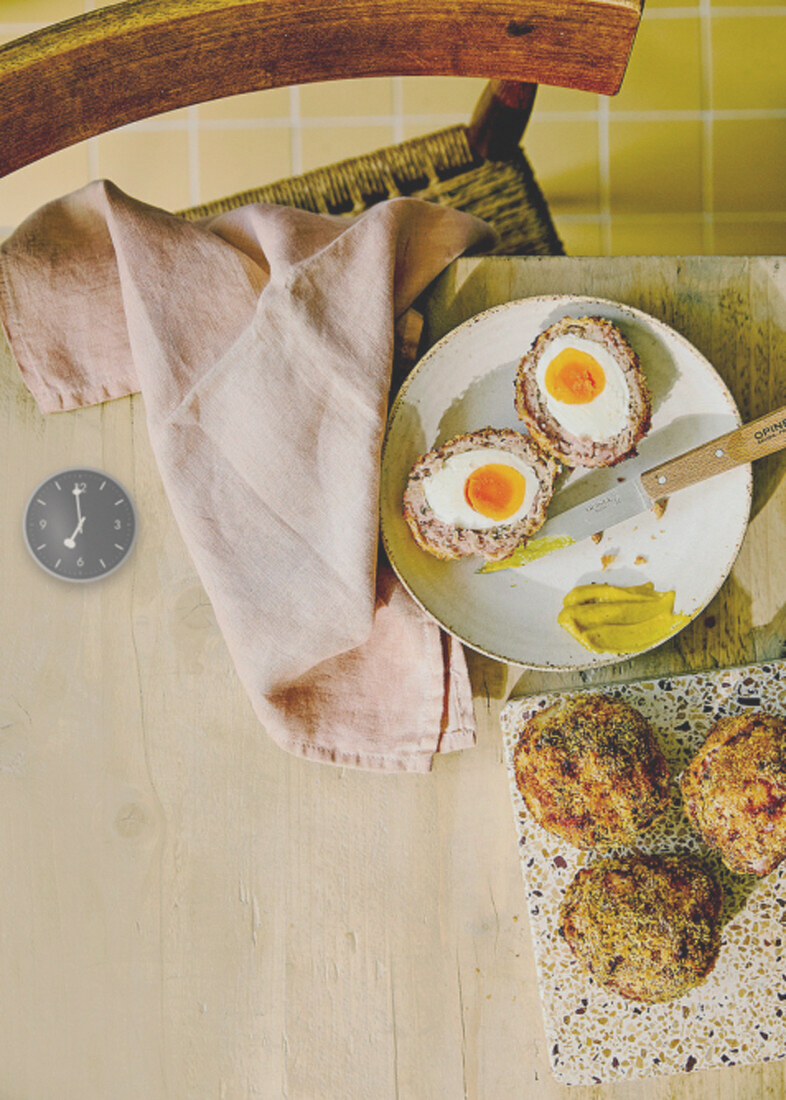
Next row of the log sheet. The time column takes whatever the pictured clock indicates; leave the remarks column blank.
6:59
